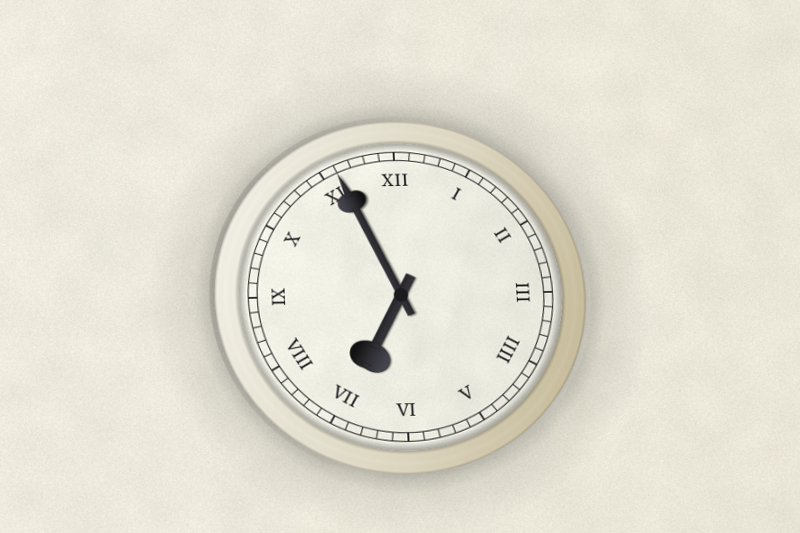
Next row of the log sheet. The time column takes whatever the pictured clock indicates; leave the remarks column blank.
6:56
